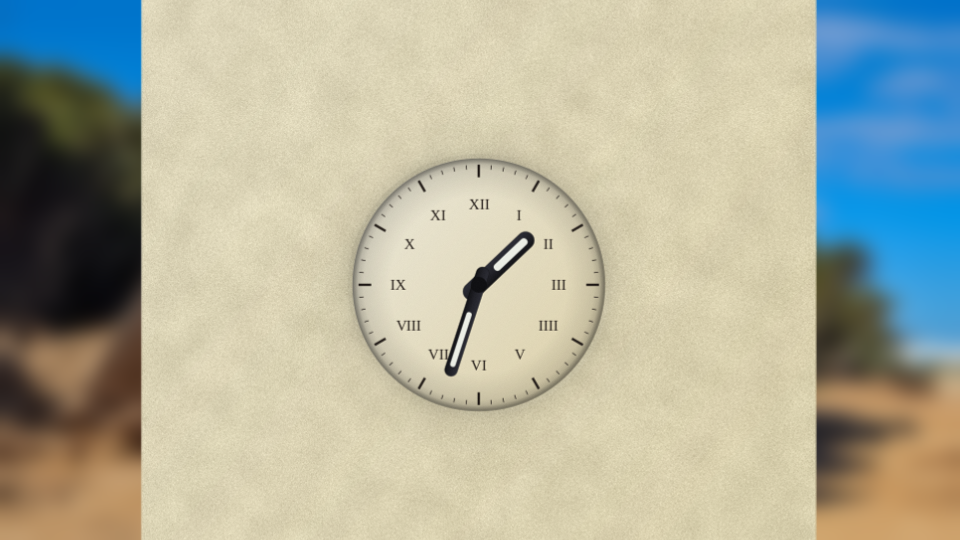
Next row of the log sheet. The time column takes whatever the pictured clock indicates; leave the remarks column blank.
1:33
